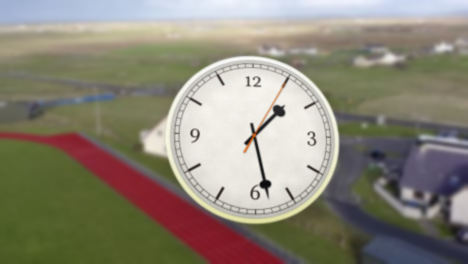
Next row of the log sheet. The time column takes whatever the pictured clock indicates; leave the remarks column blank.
1:28:05
